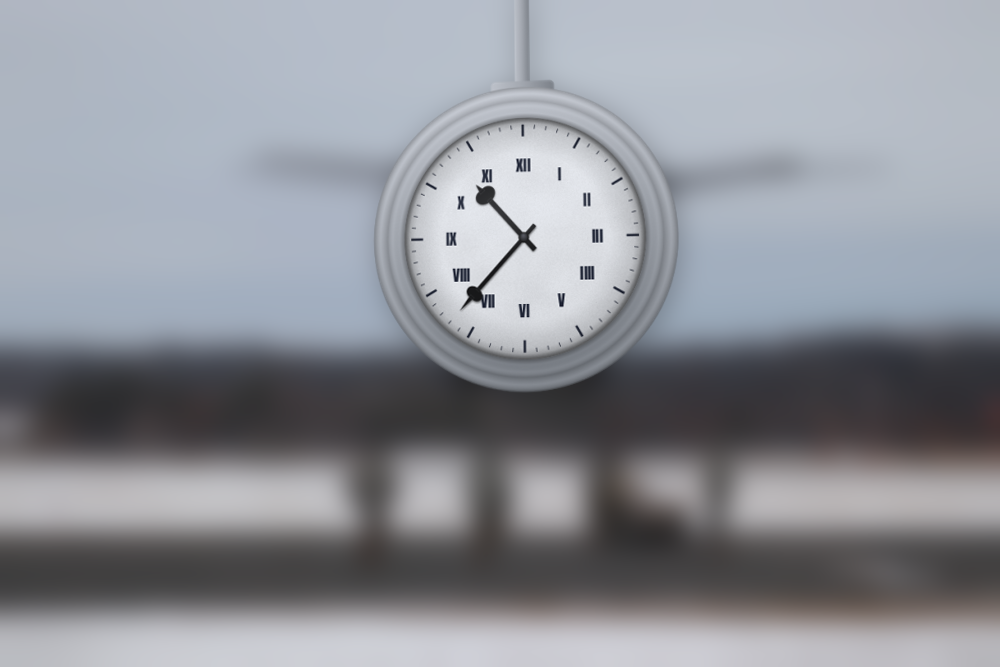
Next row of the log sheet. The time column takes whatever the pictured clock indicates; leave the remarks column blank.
10:37
